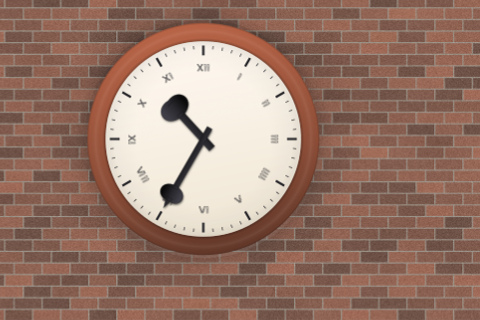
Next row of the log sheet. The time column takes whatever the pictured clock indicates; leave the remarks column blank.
10:35
